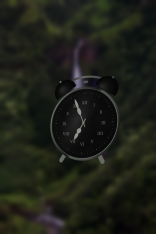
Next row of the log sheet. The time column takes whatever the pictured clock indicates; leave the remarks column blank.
6:56
